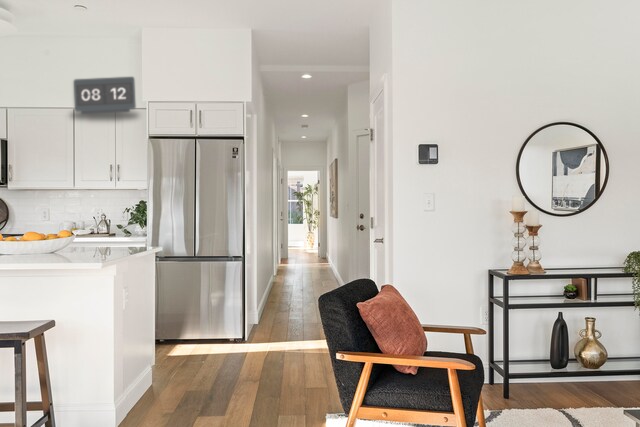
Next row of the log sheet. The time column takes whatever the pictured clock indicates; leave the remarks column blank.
8:12
